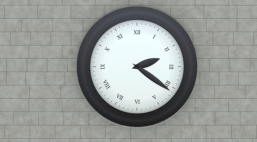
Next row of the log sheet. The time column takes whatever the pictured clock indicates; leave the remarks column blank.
2:21
